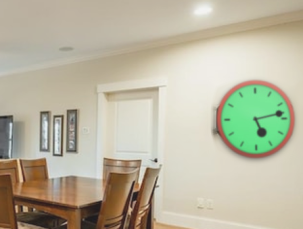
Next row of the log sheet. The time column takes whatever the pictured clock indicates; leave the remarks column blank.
5:13
